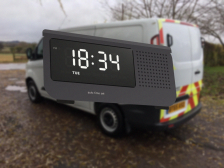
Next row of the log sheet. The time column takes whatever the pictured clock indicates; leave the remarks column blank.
18:34
